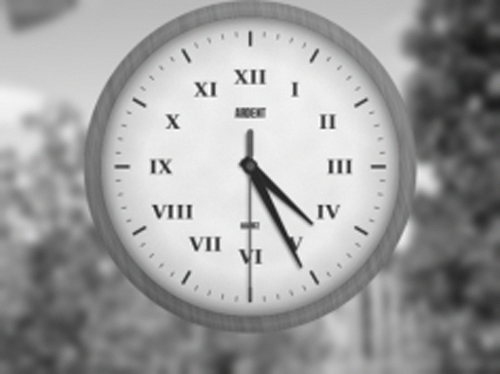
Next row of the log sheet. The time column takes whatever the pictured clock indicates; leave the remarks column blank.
4:25:30
